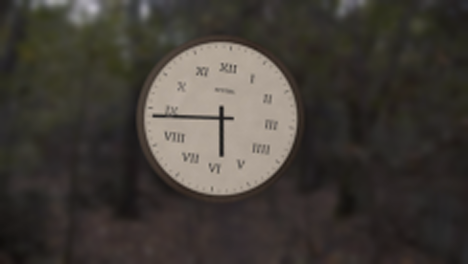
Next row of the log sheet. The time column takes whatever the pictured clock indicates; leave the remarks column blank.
5:44
